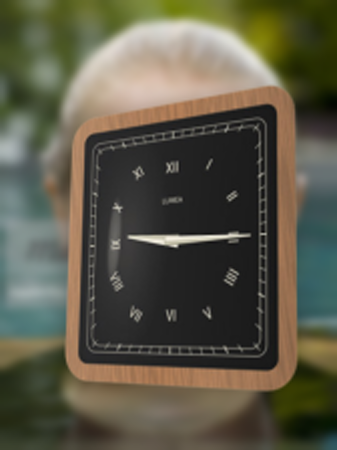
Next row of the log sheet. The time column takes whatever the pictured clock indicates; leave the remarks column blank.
9:15
